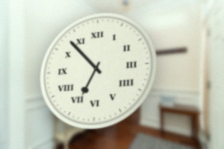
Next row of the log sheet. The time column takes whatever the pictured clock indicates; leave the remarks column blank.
6:53
